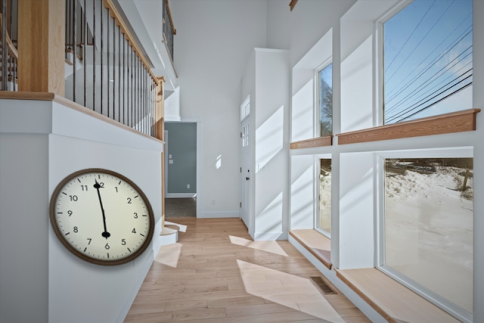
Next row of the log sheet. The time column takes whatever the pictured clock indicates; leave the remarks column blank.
5:59
